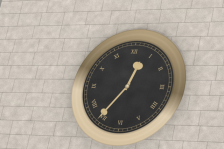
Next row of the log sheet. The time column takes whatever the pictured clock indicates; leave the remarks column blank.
12:36
